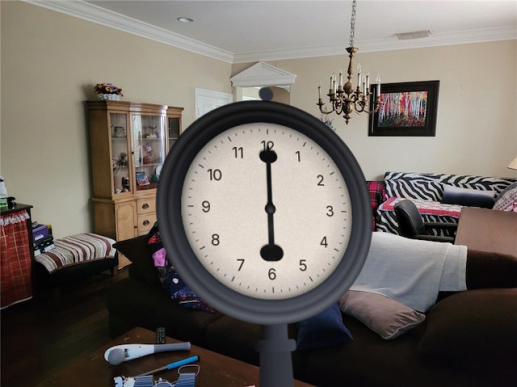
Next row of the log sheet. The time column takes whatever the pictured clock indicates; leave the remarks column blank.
6:00
